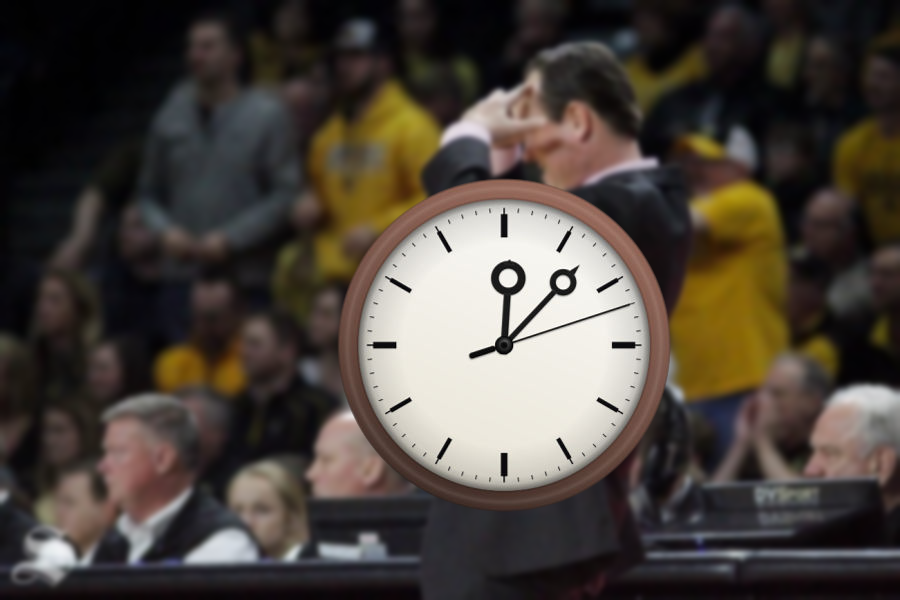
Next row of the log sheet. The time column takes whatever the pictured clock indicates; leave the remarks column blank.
12:07:12
